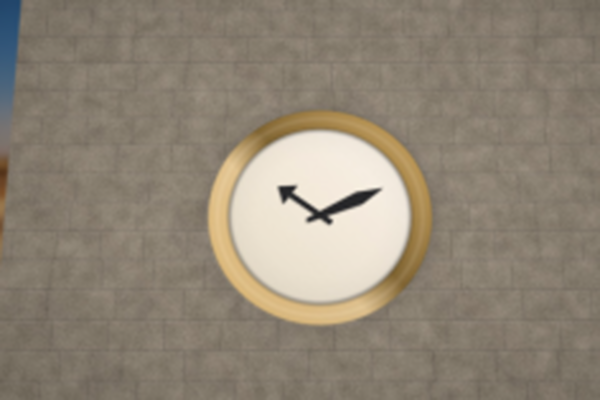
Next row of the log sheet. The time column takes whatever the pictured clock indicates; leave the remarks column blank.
10:11
